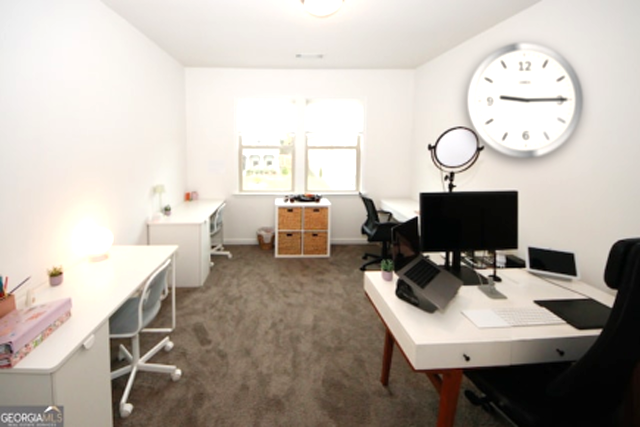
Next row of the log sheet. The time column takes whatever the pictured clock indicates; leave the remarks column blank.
9:15
